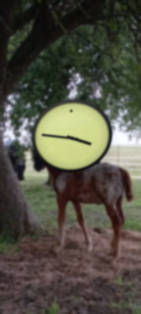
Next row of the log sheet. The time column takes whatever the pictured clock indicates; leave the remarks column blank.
3:47
